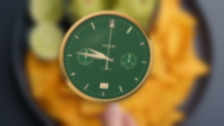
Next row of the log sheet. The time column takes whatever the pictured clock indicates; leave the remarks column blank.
9:46
